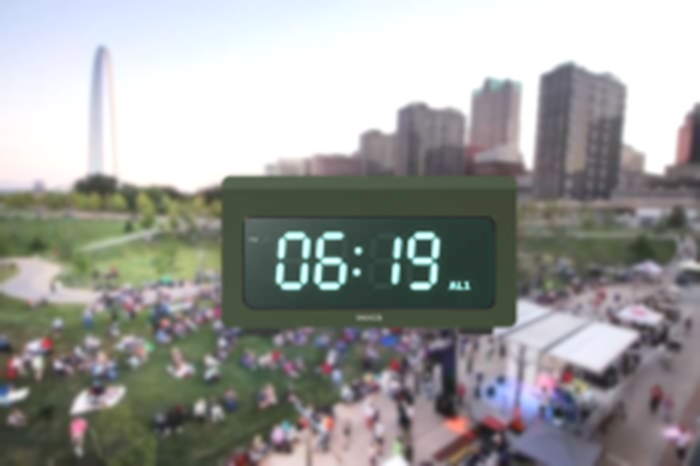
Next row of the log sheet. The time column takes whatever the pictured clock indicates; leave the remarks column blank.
6:19
